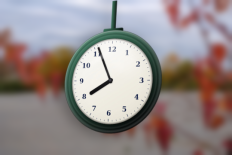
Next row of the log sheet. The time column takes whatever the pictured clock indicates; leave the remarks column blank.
7:56
